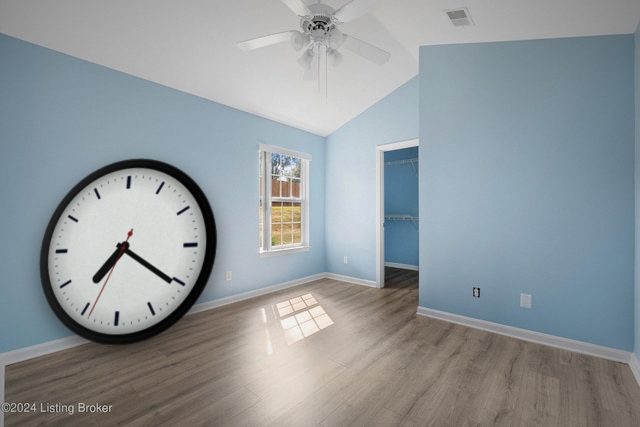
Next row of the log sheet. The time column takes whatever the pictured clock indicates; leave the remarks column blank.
7:20:34
